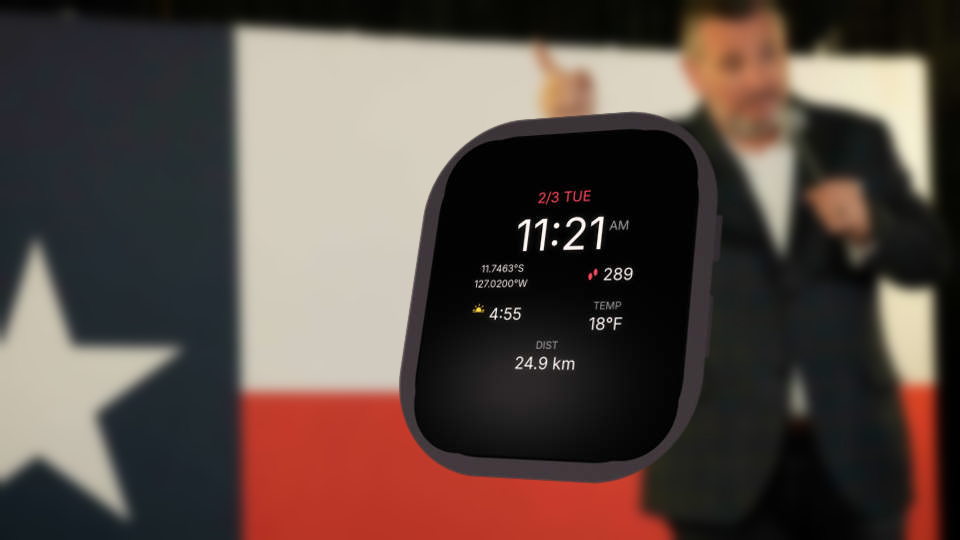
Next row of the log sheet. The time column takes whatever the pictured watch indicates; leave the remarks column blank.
11:21
